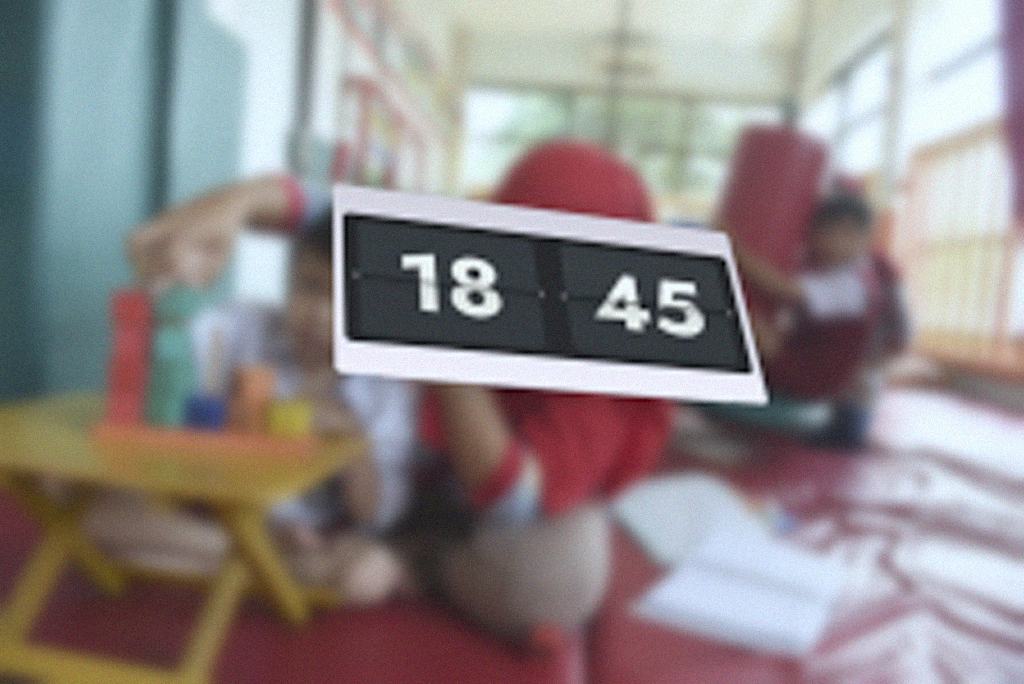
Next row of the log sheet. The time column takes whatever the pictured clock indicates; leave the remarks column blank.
18:45
